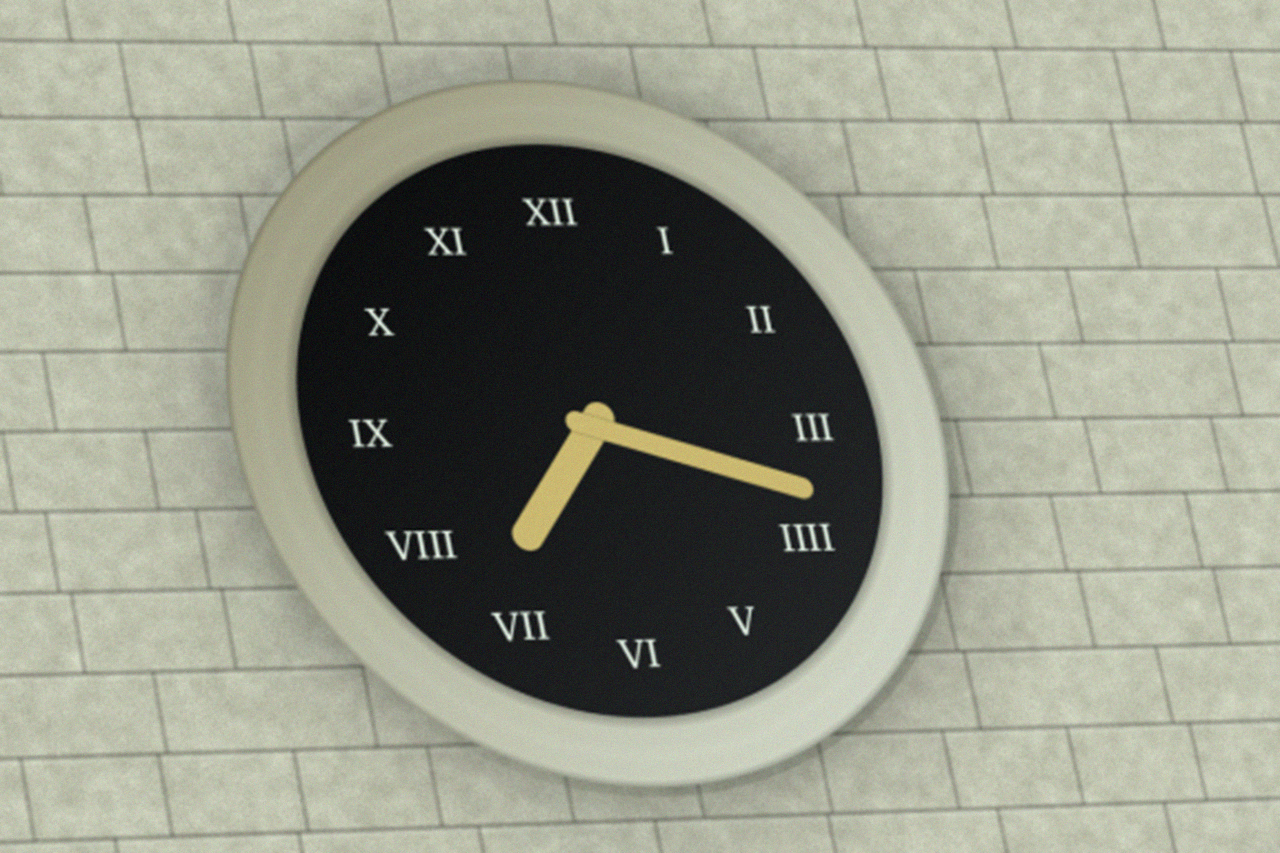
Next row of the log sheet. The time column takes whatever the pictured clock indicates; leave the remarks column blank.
7:18
